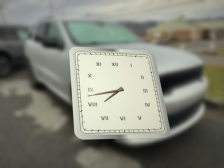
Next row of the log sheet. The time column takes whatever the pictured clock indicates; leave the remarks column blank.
7:43
